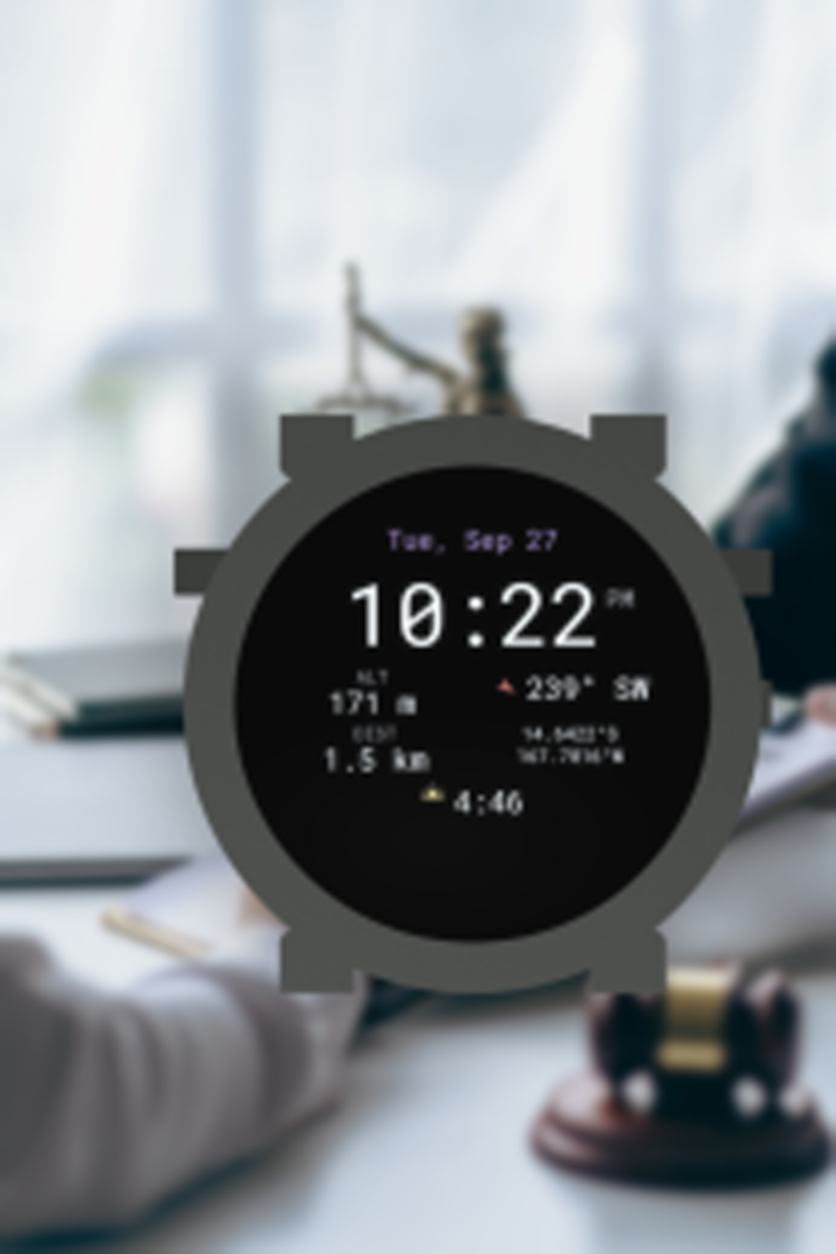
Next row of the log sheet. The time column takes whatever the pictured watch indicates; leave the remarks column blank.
10:22
